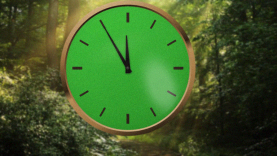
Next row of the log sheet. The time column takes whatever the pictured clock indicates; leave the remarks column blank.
11:55
